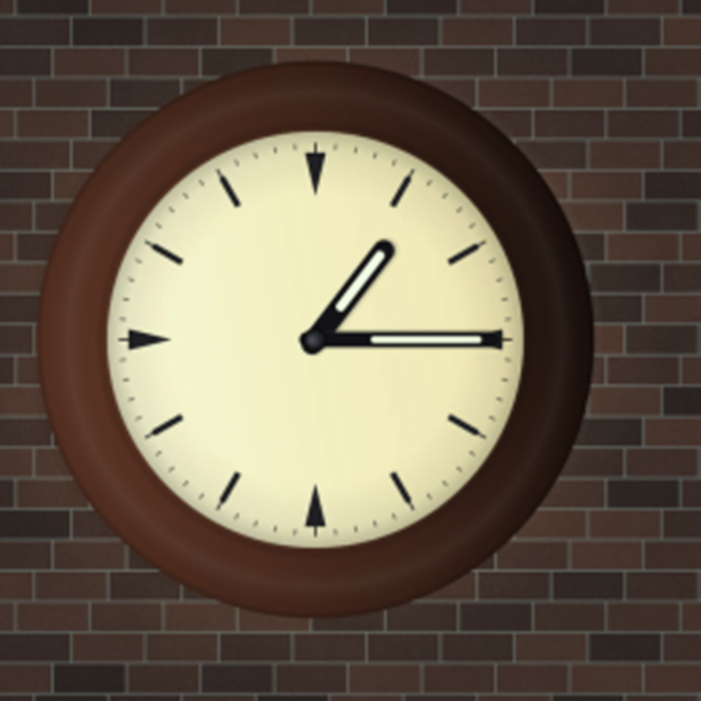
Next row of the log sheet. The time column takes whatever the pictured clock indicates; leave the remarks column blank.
1:15
